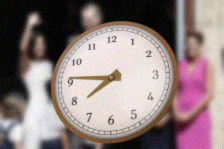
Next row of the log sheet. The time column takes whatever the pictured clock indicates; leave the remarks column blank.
7:46
